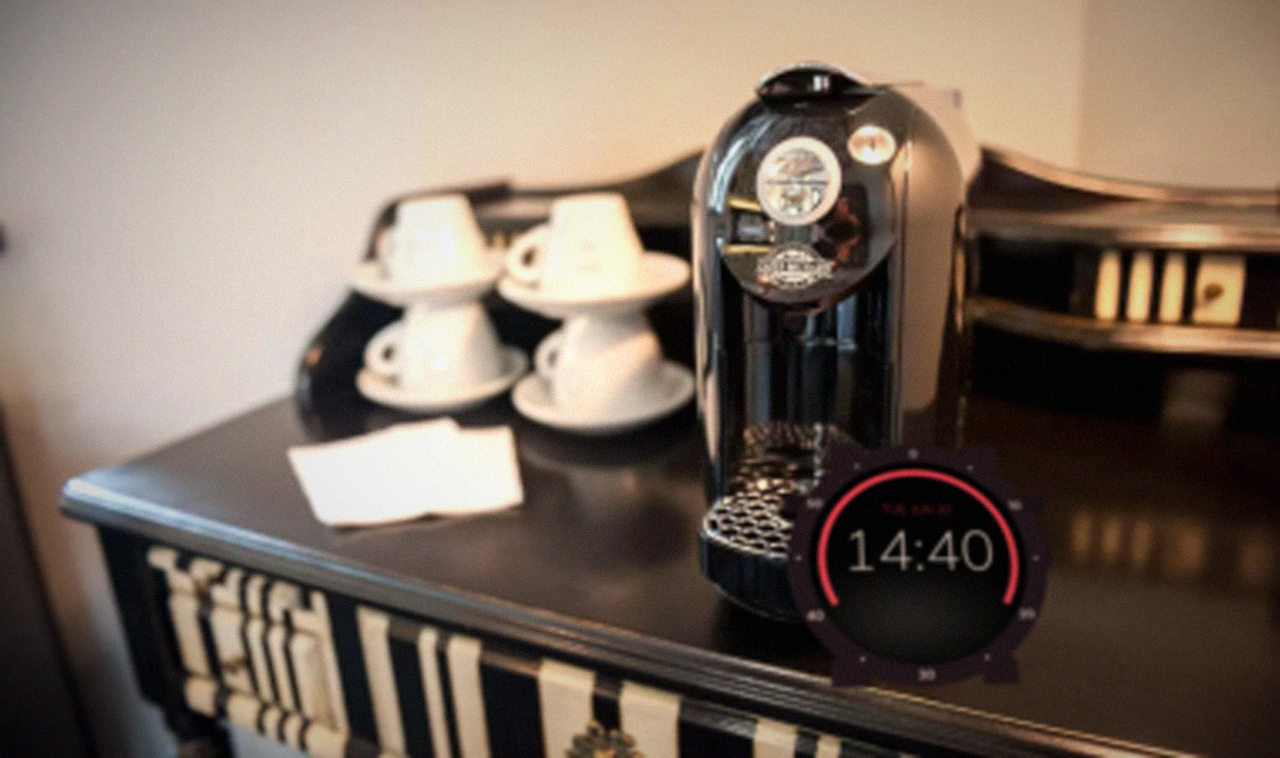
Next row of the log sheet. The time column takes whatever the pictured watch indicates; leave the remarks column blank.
14:40
